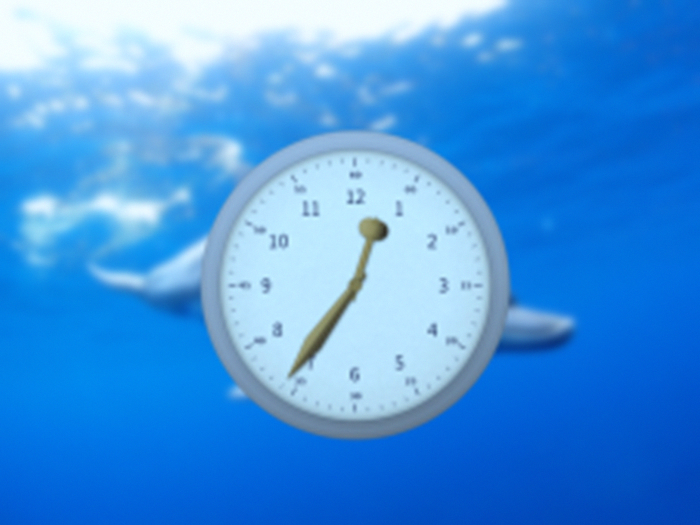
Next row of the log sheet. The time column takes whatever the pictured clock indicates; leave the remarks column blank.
12:36
